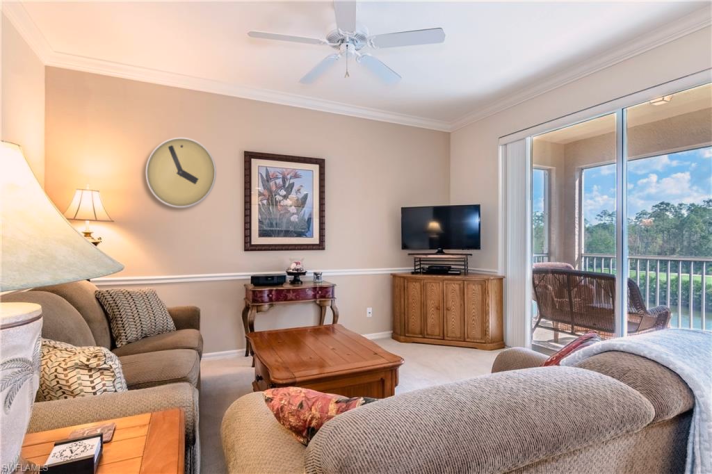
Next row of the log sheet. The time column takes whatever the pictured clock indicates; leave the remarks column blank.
3:56
